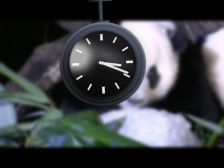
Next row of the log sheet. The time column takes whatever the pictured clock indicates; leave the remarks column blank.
3:19
